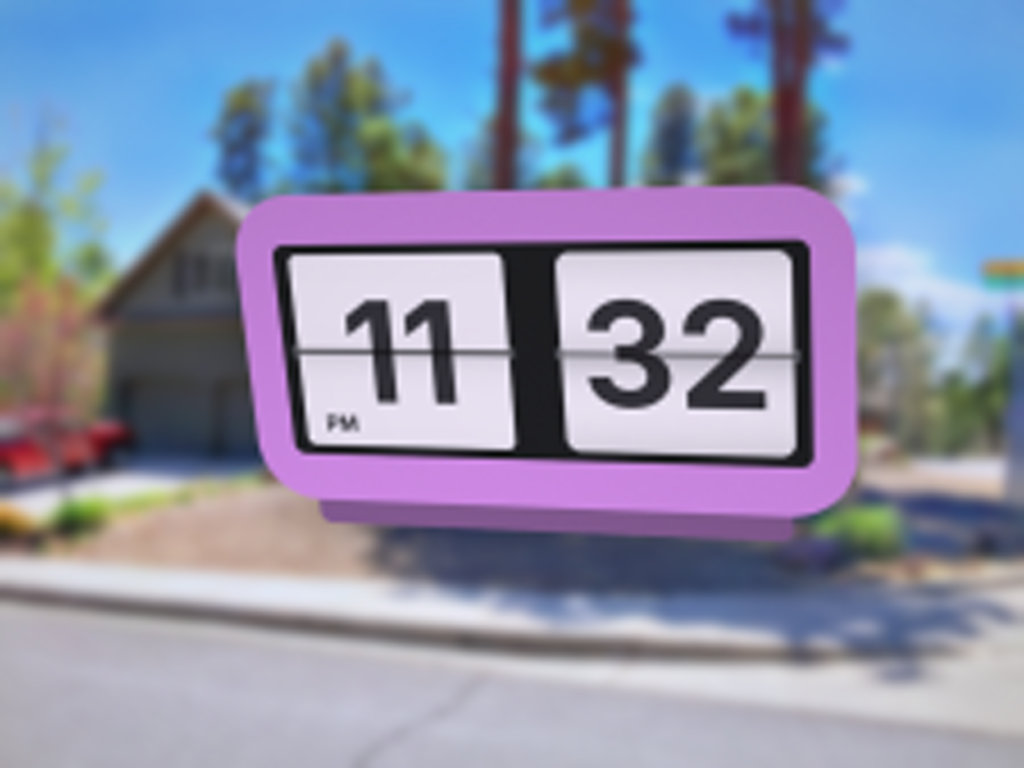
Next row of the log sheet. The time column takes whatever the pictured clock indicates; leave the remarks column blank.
11:32
